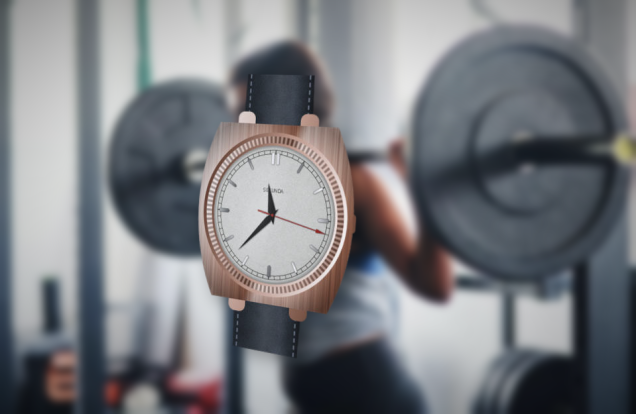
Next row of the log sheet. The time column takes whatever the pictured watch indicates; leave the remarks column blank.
11:37:17
